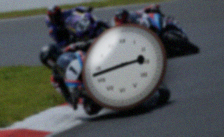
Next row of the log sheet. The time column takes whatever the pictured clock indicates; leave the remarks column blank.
2:43
